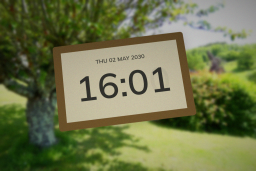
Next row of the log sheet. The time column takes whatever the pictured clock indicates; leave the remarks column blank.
16:01
